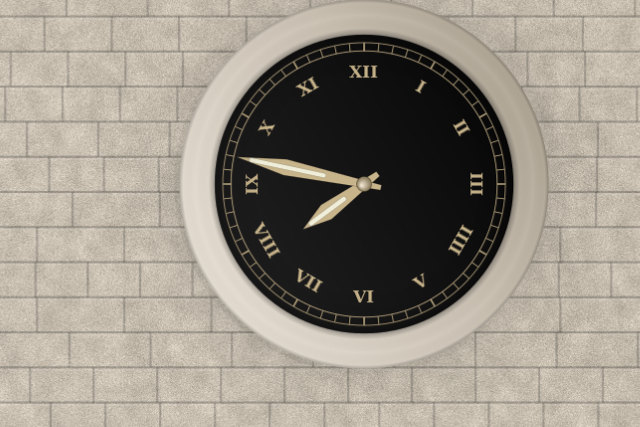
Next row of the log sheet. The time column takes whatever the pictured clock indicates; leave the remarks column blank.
7:47
